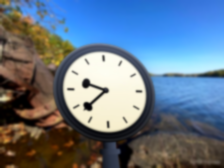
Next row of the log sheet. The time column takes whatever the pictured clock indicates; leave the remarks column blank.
9:38
